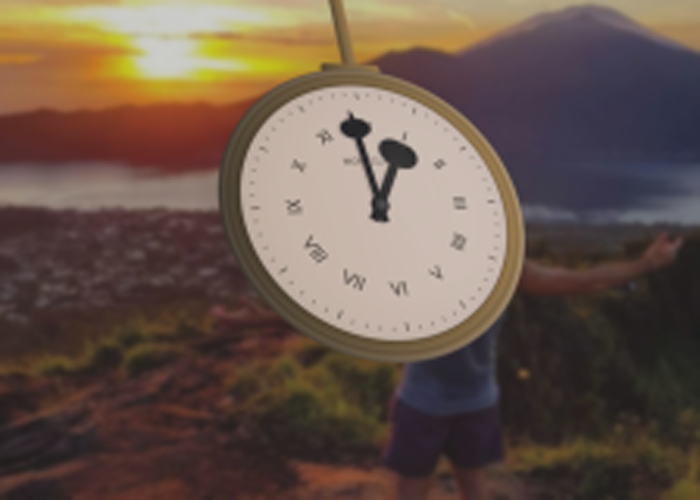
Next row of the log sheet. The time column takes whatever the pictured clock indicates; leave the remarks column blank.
12:59
